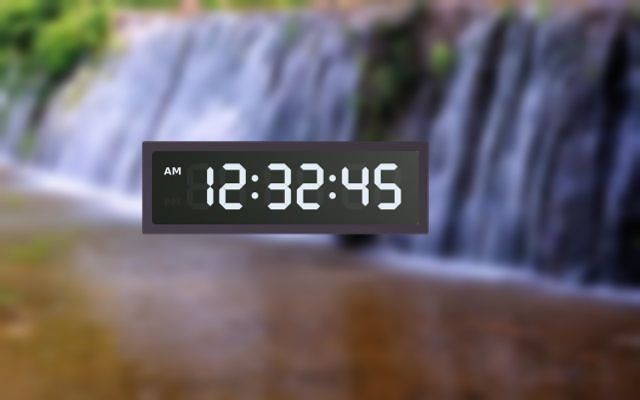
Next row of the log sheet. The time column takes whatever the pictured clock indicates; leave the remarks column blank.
12:32:45
